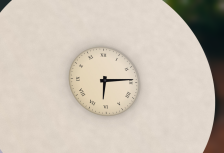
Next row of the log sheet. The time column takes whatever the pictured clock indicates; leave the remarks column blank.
6:14
